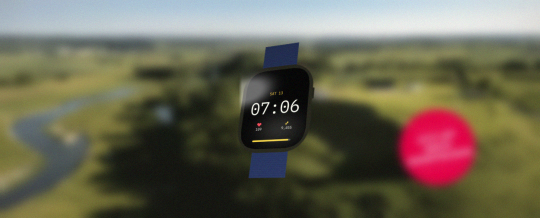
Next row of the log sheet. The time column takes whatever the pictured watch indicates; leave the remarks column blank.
7:06
